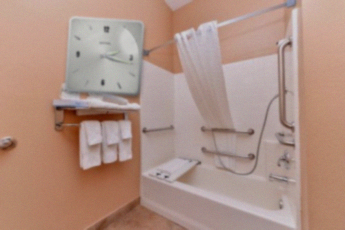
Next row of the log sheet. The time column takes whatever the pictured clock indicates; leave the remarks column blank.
2:17
